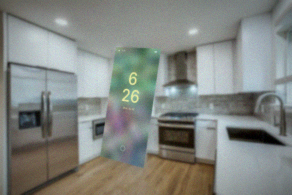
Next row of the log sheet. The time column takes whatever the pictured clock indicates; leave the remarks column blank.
6:26
